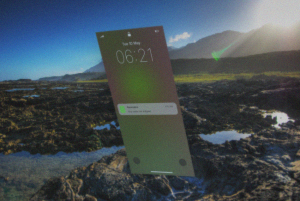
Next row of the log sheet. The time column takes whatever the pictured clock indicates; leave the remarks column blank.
6:21
